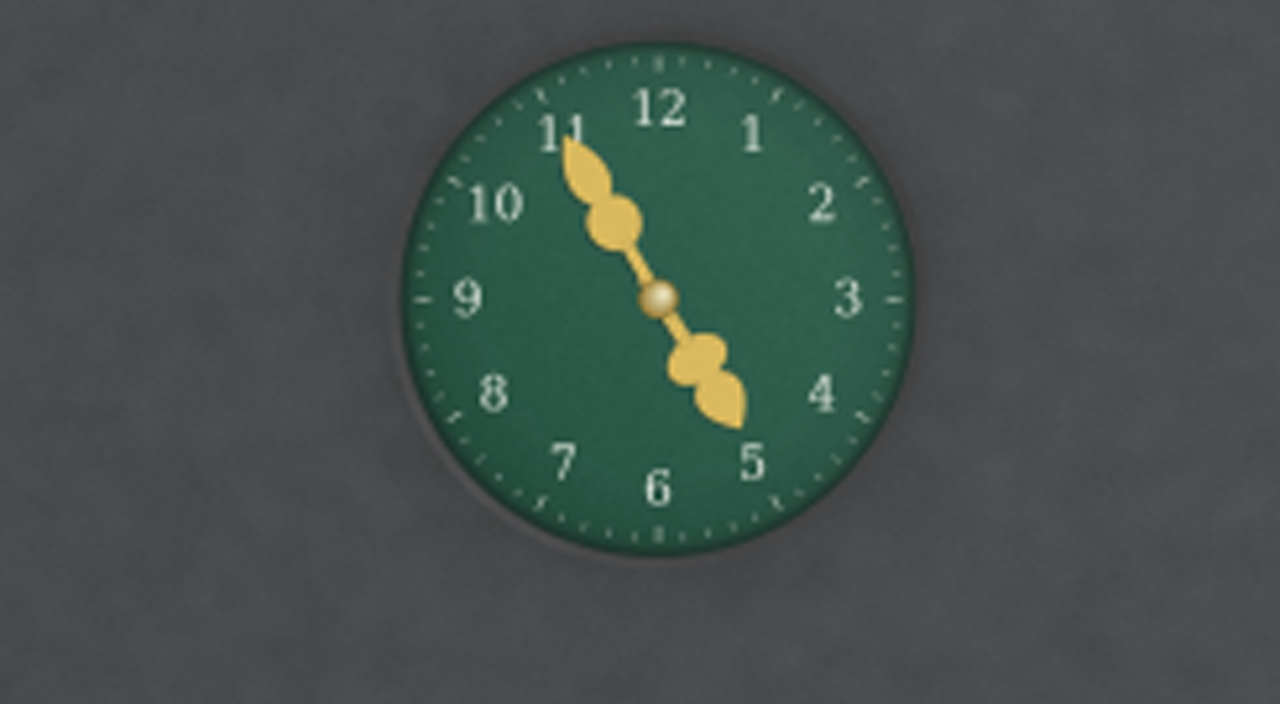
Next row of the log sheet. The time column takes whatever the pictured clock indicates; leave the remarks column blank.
4:55
